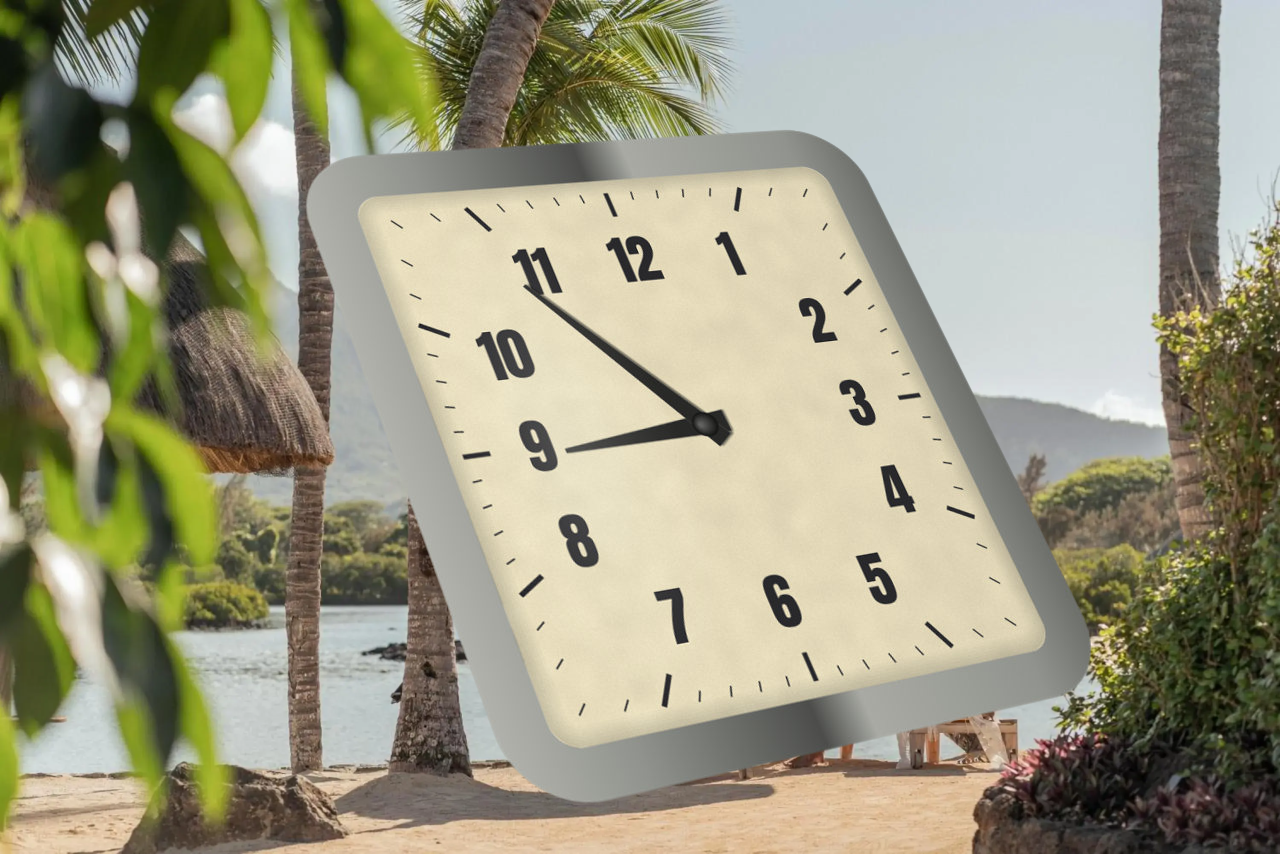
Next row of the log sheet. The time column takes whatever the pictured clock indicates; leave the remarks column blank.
8:54
